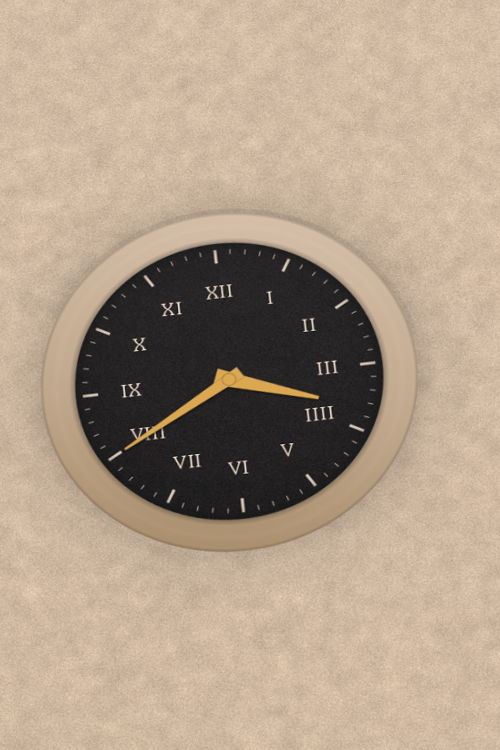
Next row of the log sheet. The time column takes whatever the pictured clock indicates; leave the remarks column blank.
3:40
